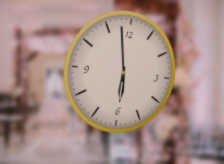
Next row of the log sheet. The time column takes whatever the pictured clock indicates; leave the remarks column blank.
5:58
